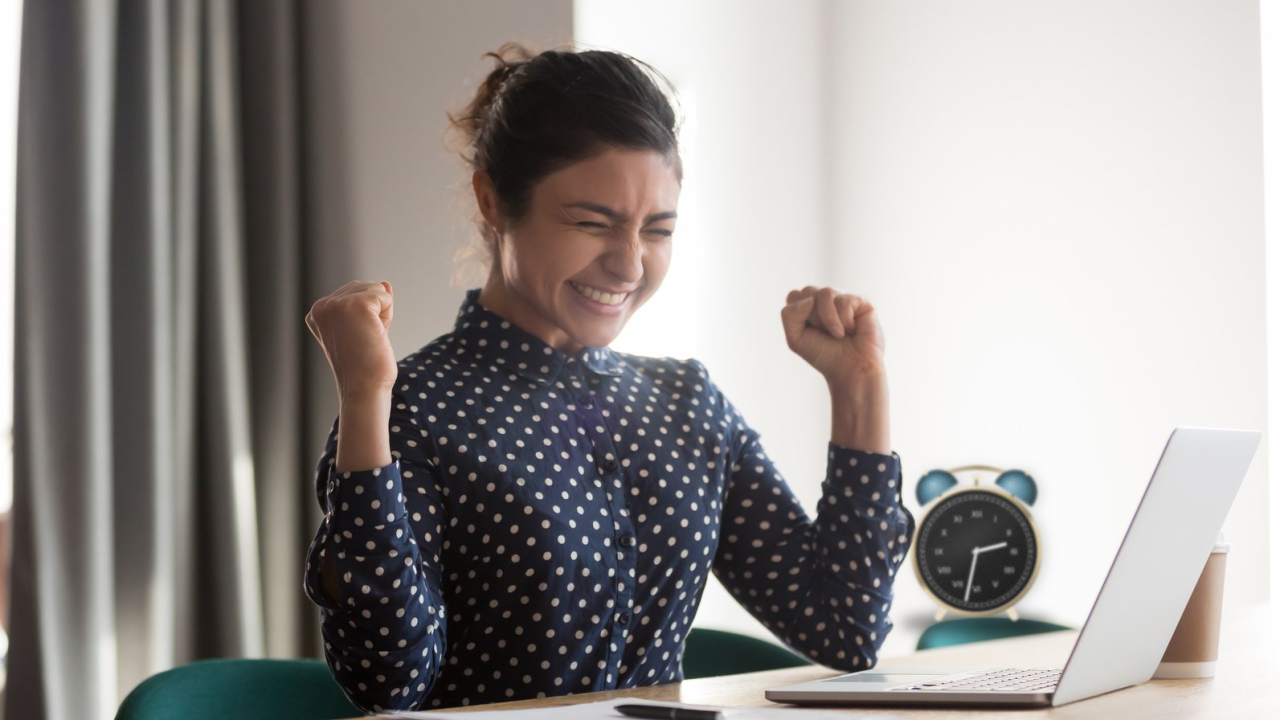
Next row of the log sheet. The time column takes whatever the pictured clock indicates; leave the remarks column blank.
2:32
